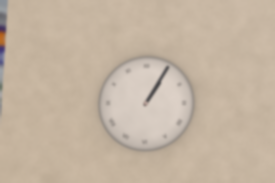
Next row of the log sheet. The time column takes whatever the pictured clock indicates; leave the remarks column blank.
1:05
